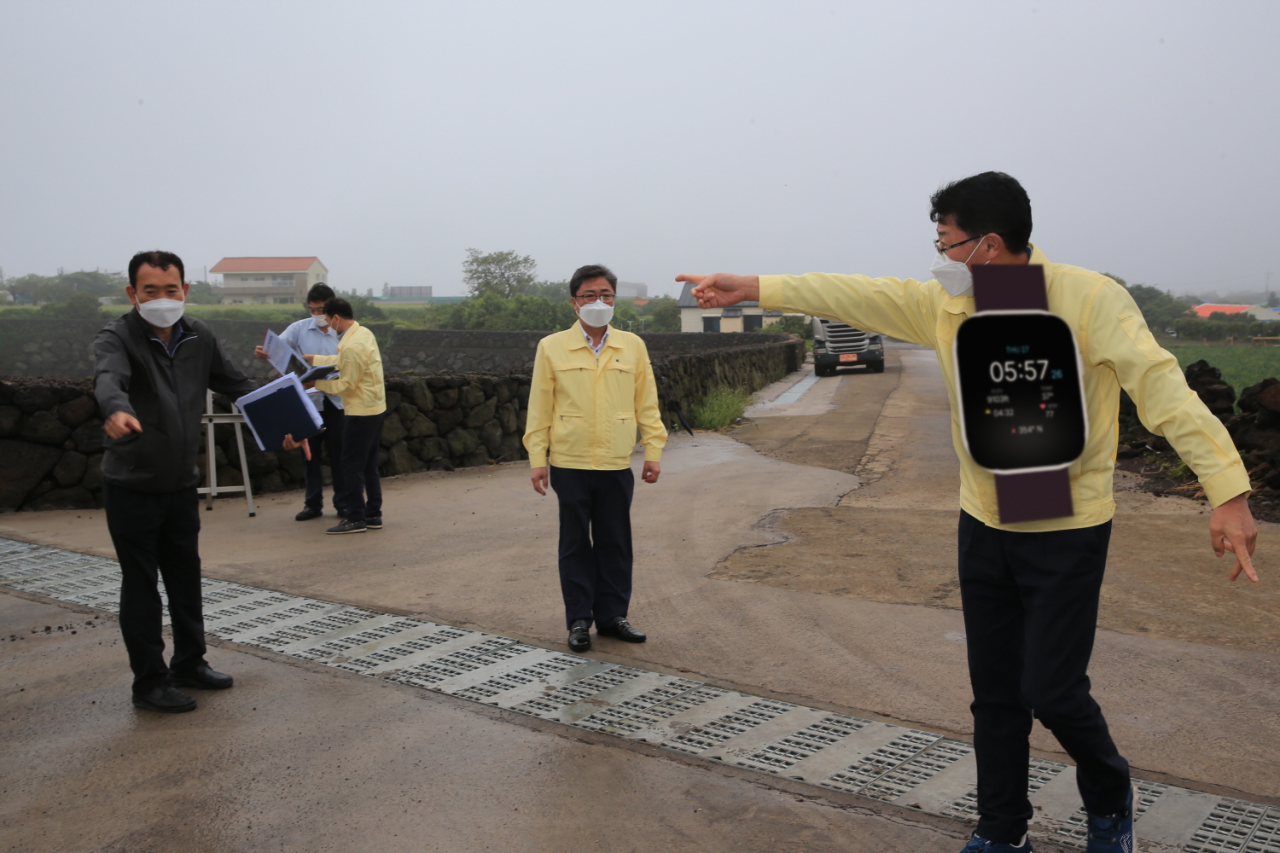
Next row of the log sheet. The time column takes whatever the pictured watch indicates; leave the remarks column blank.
5:57
